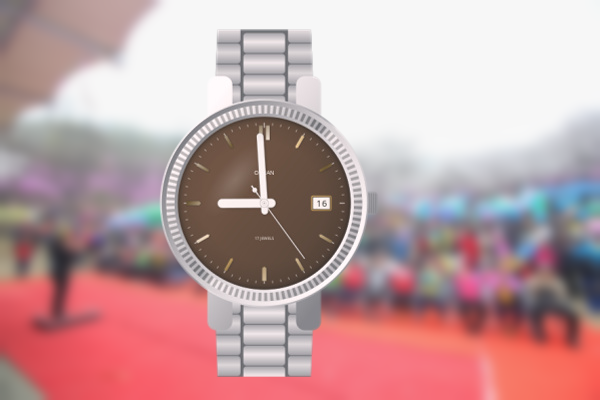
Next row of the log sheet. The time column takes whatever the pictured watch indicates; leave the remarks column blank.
8:59:24
